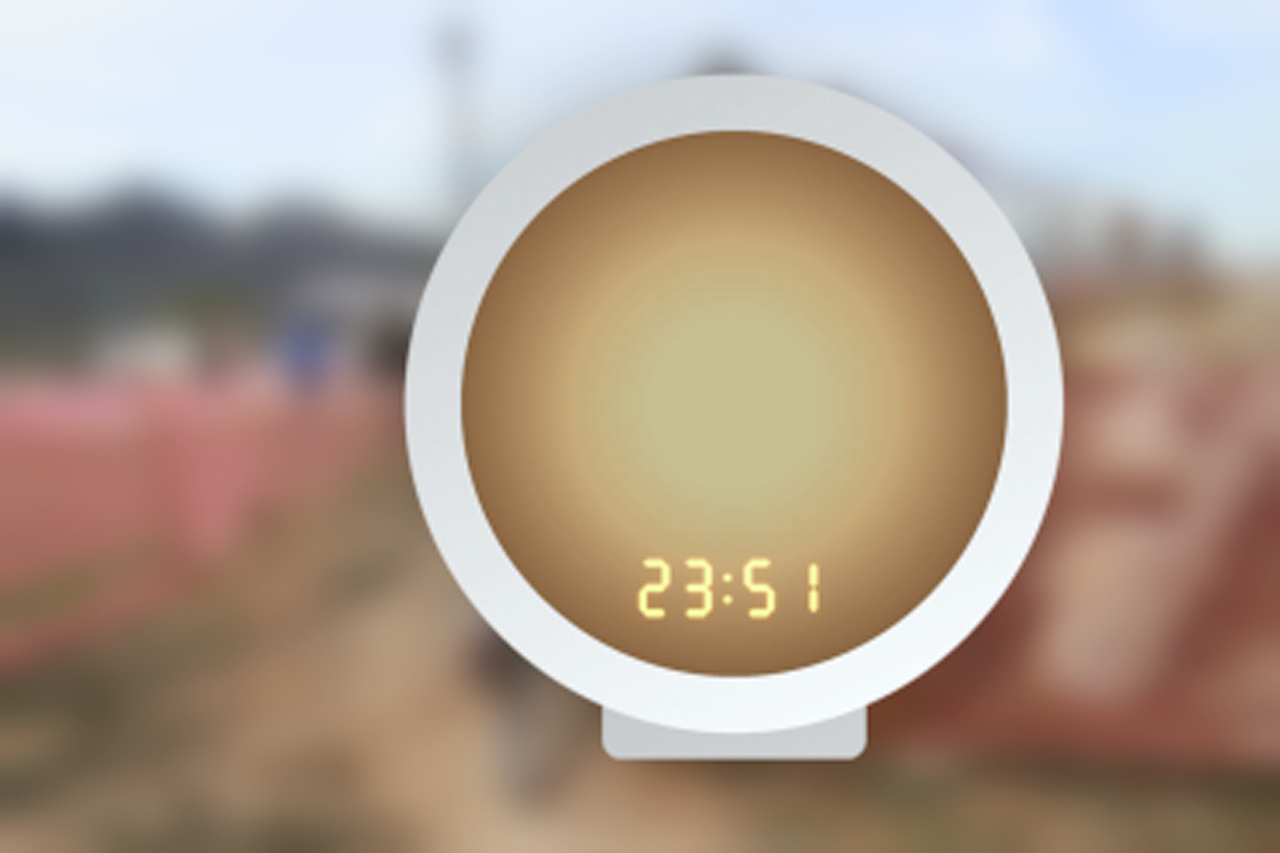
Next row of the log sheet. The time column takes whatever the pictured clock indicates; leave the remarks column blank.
23:51
